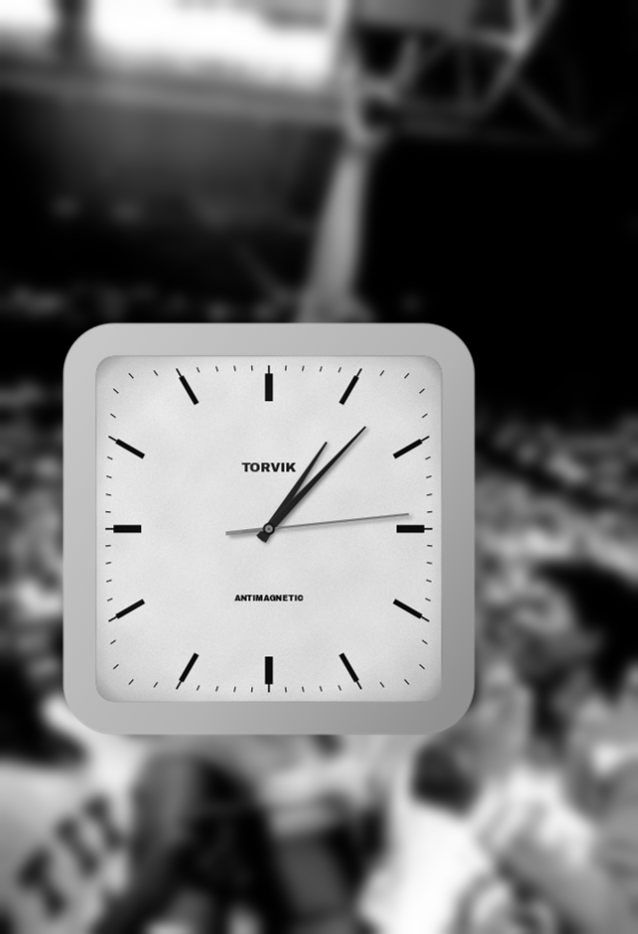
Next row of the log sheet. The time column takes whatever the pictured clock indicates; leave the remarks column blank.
1:07:14
